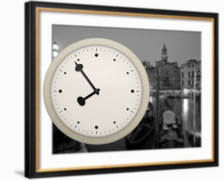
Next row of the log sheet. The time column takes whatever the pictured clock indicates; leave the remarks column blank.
7:54
